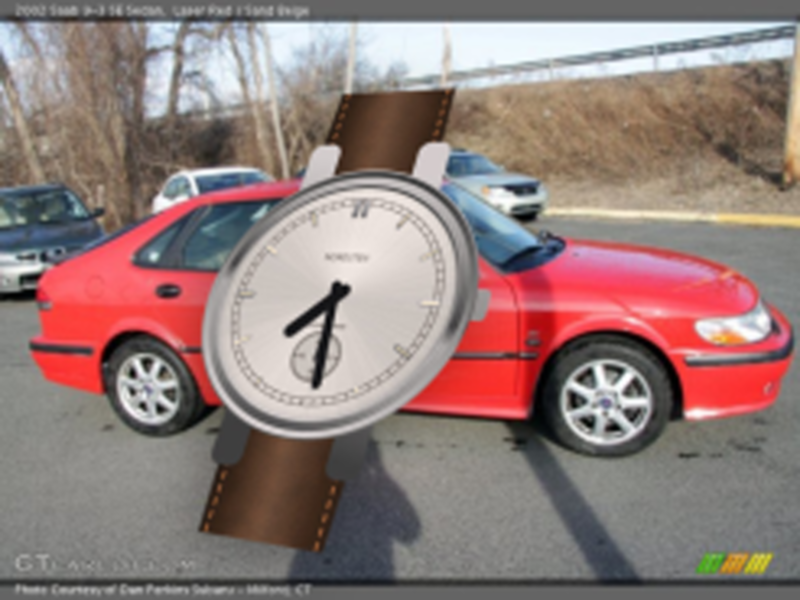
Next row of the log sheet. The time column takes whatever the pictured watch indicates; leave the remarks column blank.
7:29
